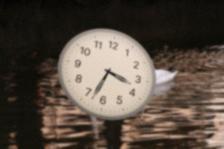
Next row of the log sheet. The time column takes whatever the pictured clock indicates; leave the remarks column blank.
3:33
